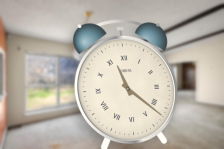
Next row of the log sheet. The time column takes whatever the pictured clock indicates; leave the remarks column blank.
11:22
